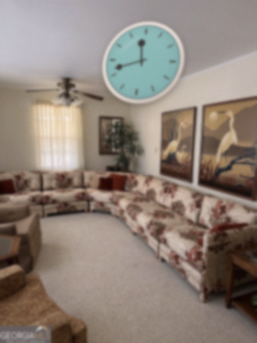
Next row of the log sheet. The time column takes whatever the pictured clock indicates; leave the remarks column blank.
11:42
